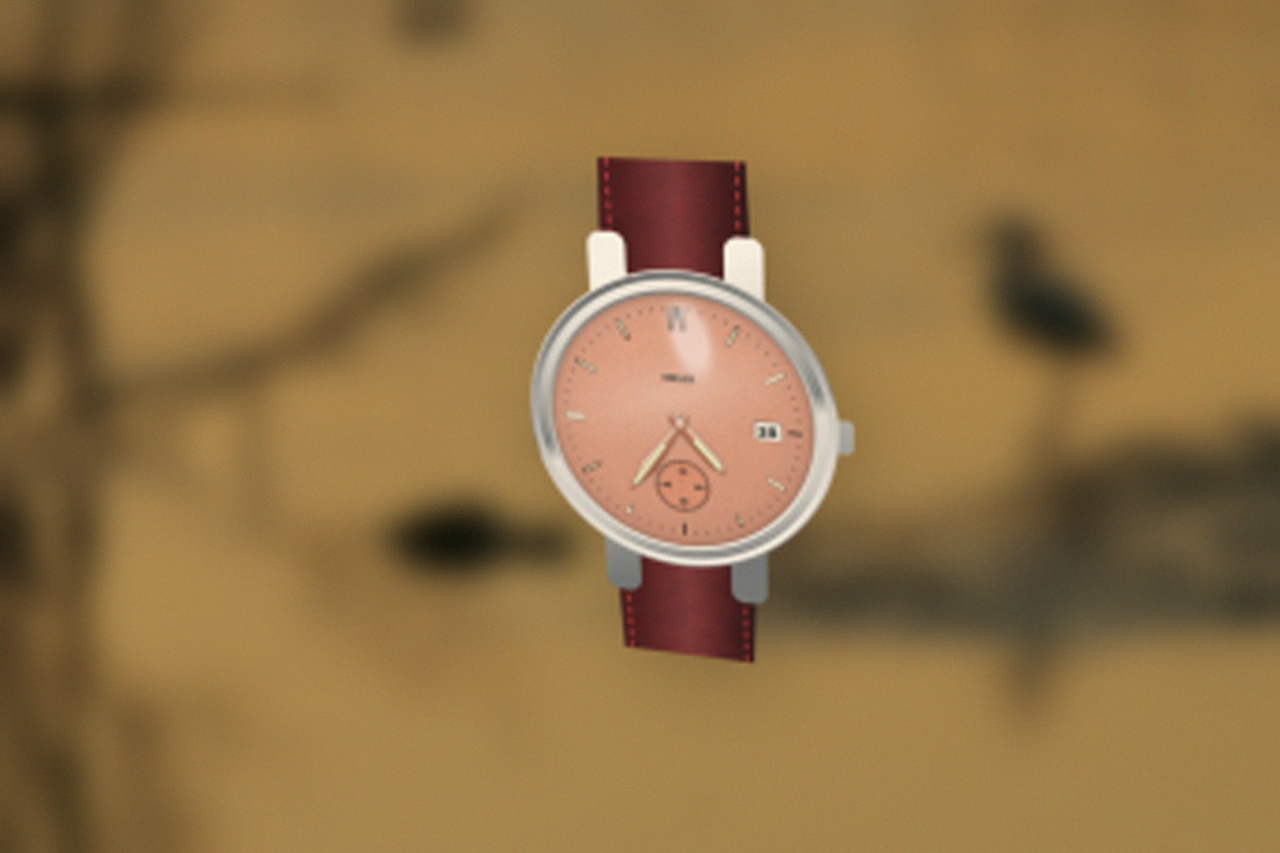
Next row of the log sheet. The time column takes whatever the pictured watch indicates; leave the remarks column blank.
4:36
